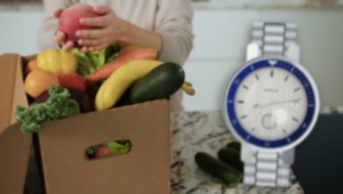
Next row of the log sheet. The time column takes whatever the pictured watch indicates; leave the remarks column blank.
8:13
